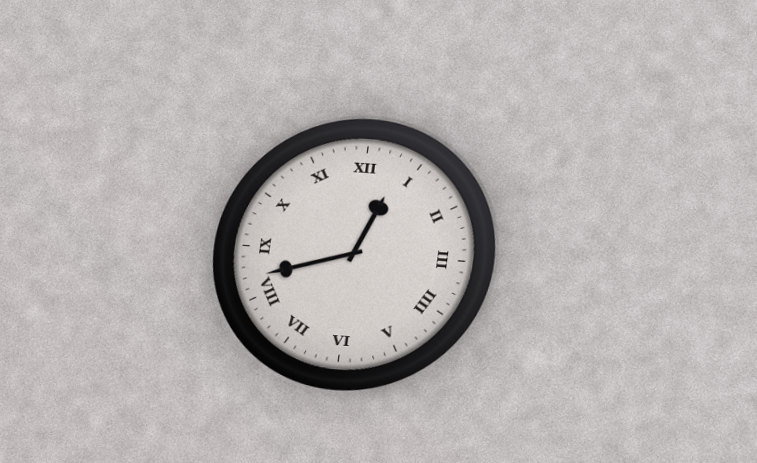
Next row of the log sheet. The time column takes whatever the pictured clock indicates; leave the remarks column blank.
12:42
